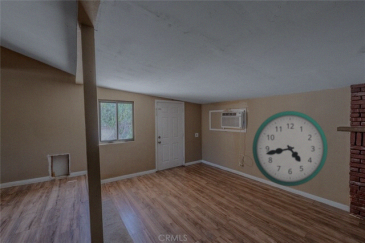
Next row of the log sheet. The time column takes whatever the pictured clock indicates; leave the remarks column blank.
4:43
